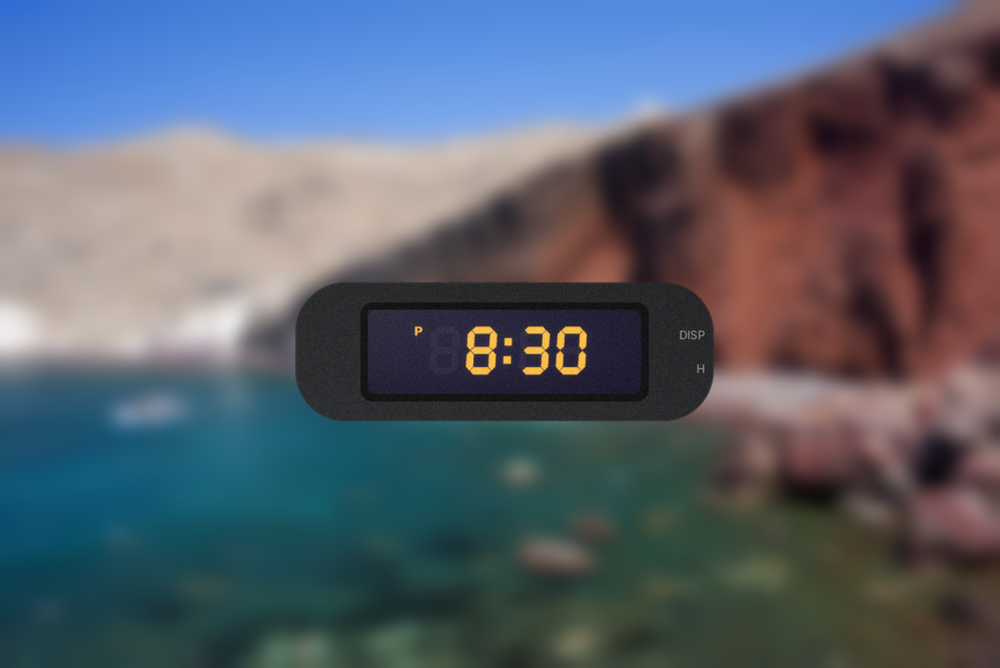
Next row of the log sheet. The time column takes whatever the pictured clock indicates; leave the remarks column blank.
8:30
